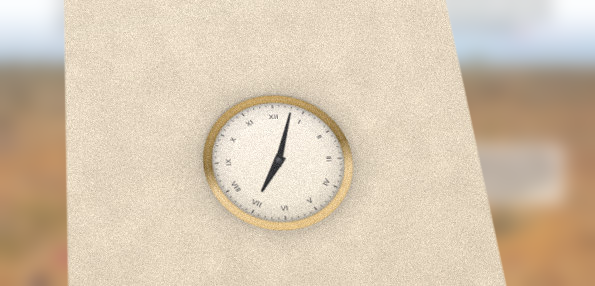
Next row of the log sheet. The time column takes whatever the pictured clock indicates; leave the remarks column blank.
7:03
